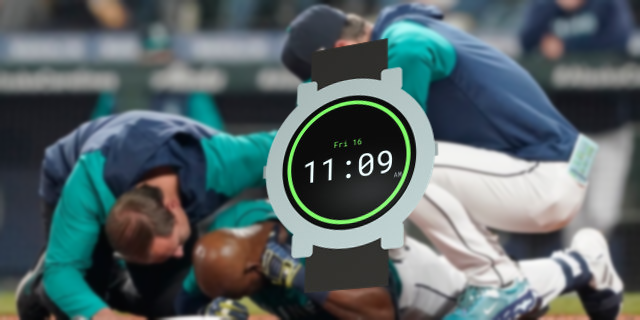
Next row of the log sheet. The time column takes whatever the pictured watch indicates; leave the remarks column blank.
11:09
